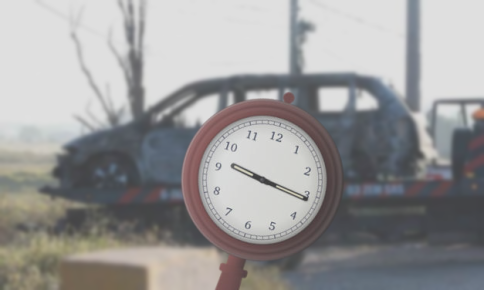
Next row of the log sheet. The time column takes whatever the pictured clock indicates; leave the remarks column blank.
9:16
